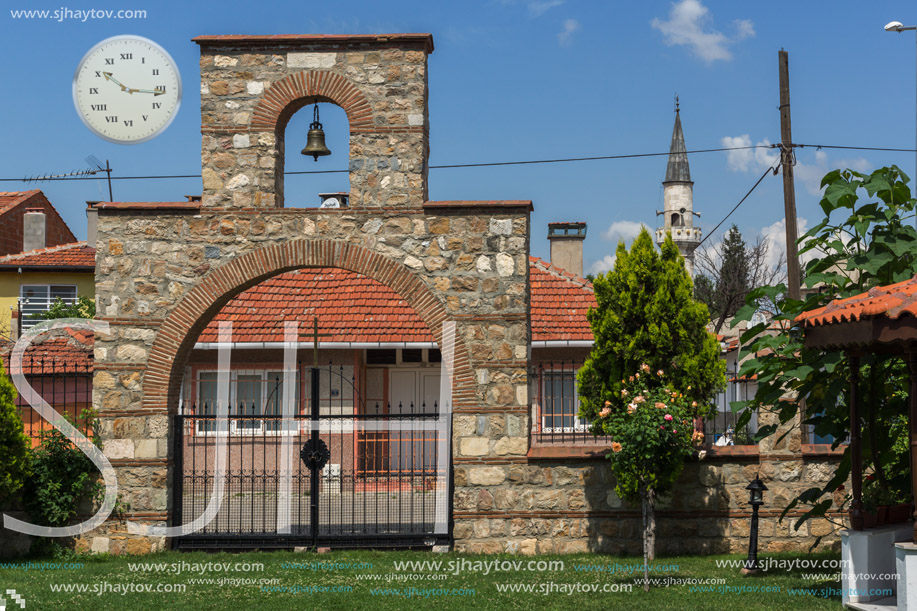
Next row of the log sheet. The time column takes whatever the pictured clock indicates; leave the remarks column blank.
10:16
